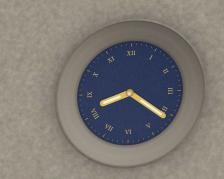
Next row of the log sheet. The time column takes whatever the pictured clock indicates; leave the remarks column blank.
8:21
